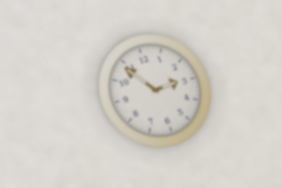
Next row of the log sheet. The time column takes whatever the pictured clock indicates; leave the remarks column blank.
2:54
